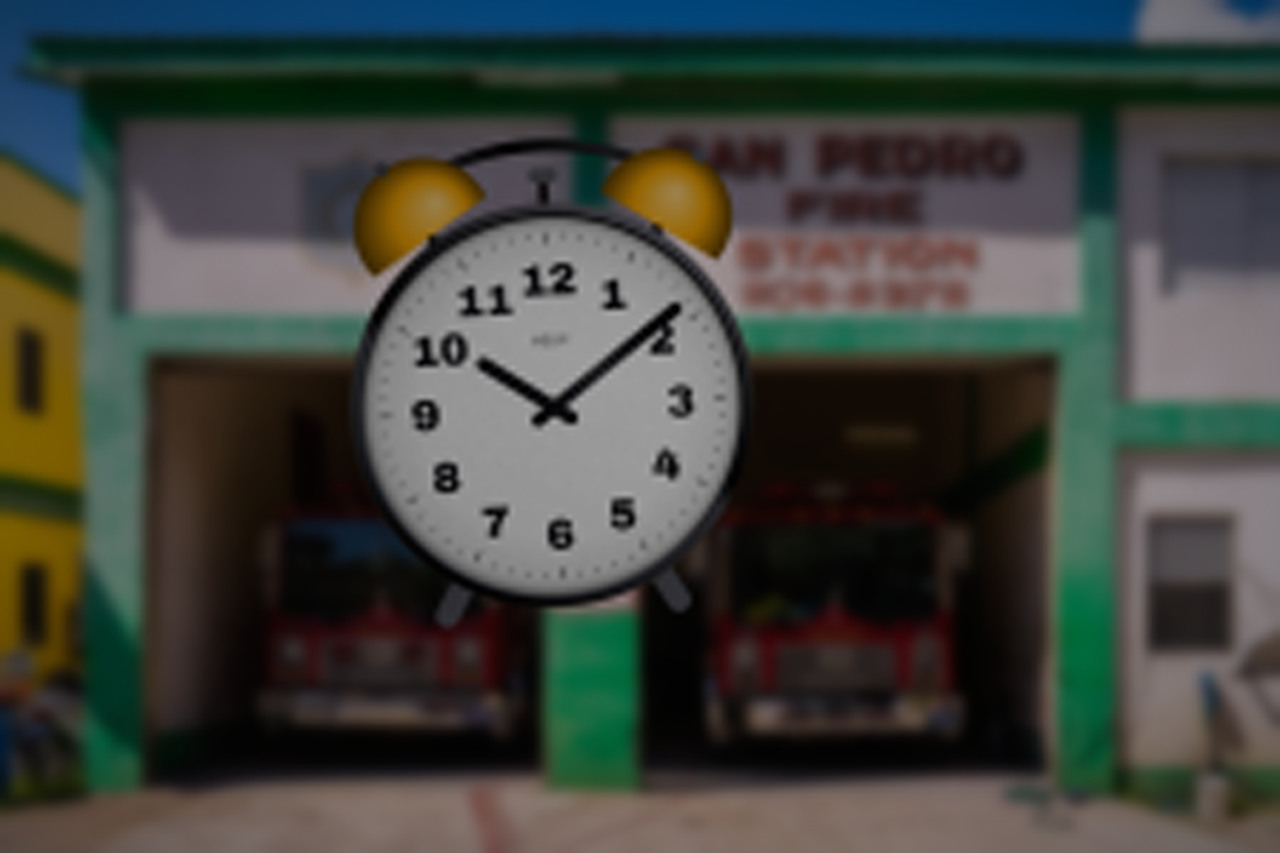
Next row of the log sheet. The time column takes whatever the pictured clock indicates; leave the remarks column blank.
10:09
